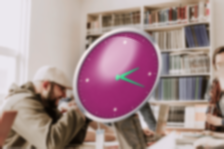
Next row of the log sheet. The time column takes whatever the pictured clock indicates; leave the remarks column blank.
2:19
